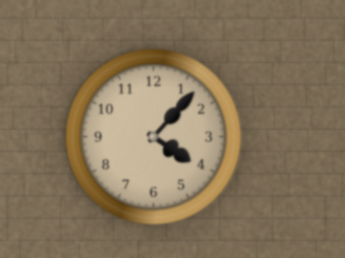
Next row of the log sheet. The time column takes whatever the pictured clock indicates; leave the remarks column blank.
4:07
